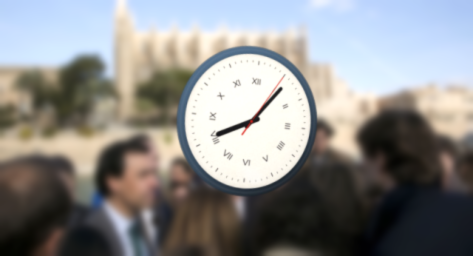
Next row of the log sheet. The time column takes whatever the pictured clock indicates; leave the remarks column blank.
8:06:05
